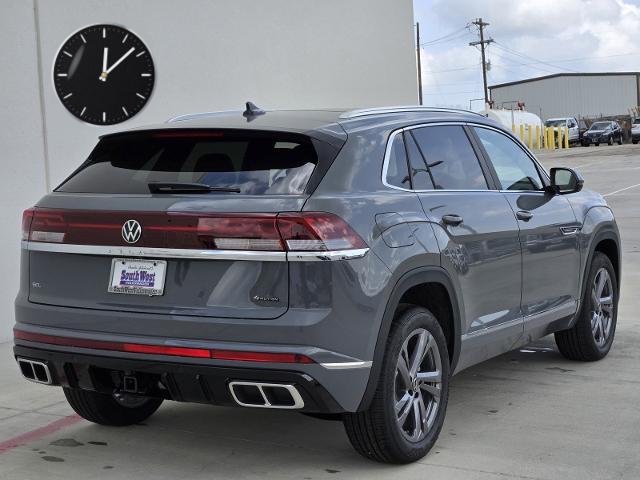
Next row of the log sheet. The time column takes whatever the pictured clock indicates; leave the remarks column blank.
12:08
